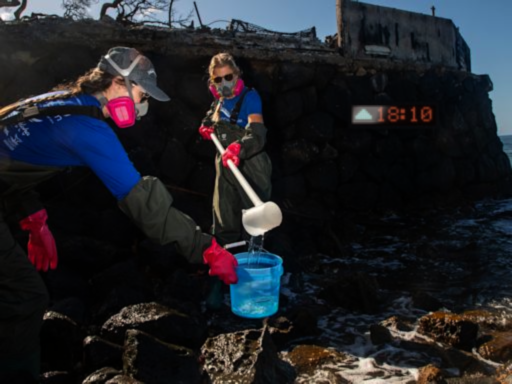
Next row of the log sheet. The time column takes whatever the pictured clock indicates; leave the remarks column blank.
18:10
